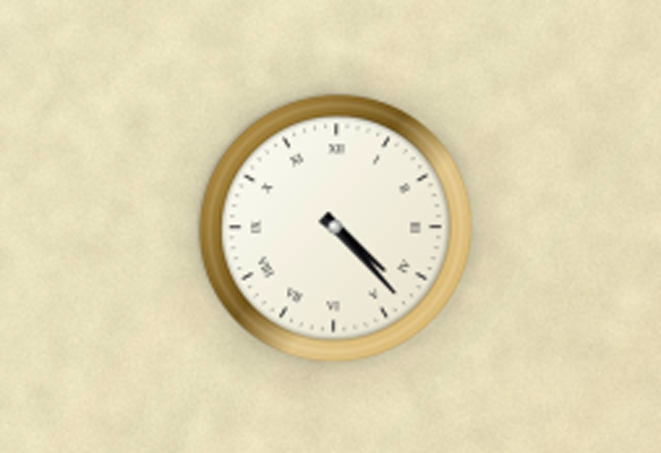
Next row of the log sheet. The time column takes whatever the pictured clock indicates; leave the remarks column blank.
4:23
